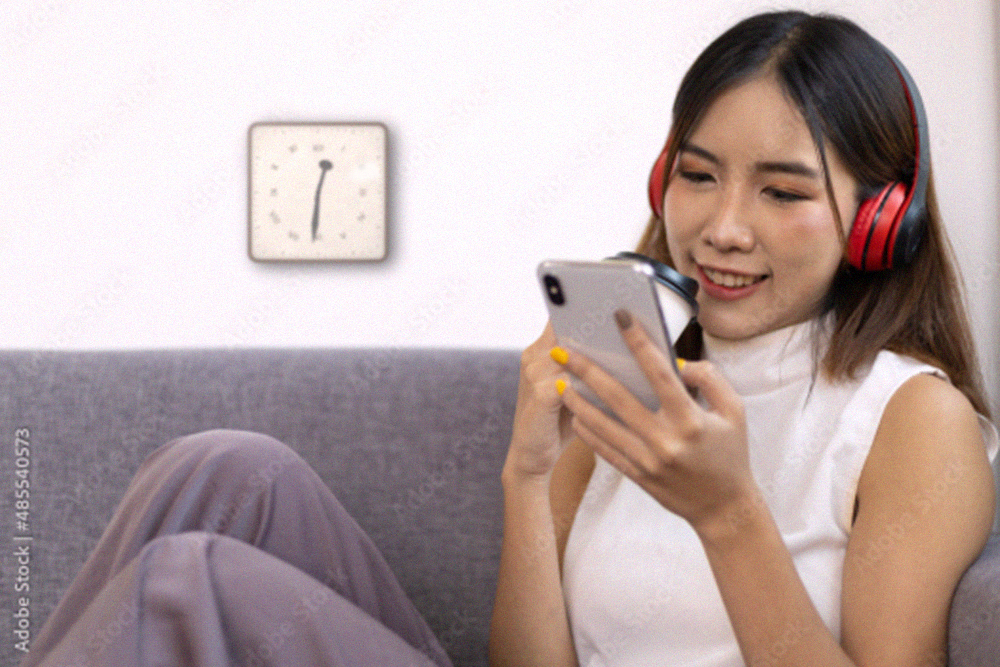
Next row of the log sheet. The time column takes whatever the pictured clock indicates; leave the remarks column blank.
12:31
